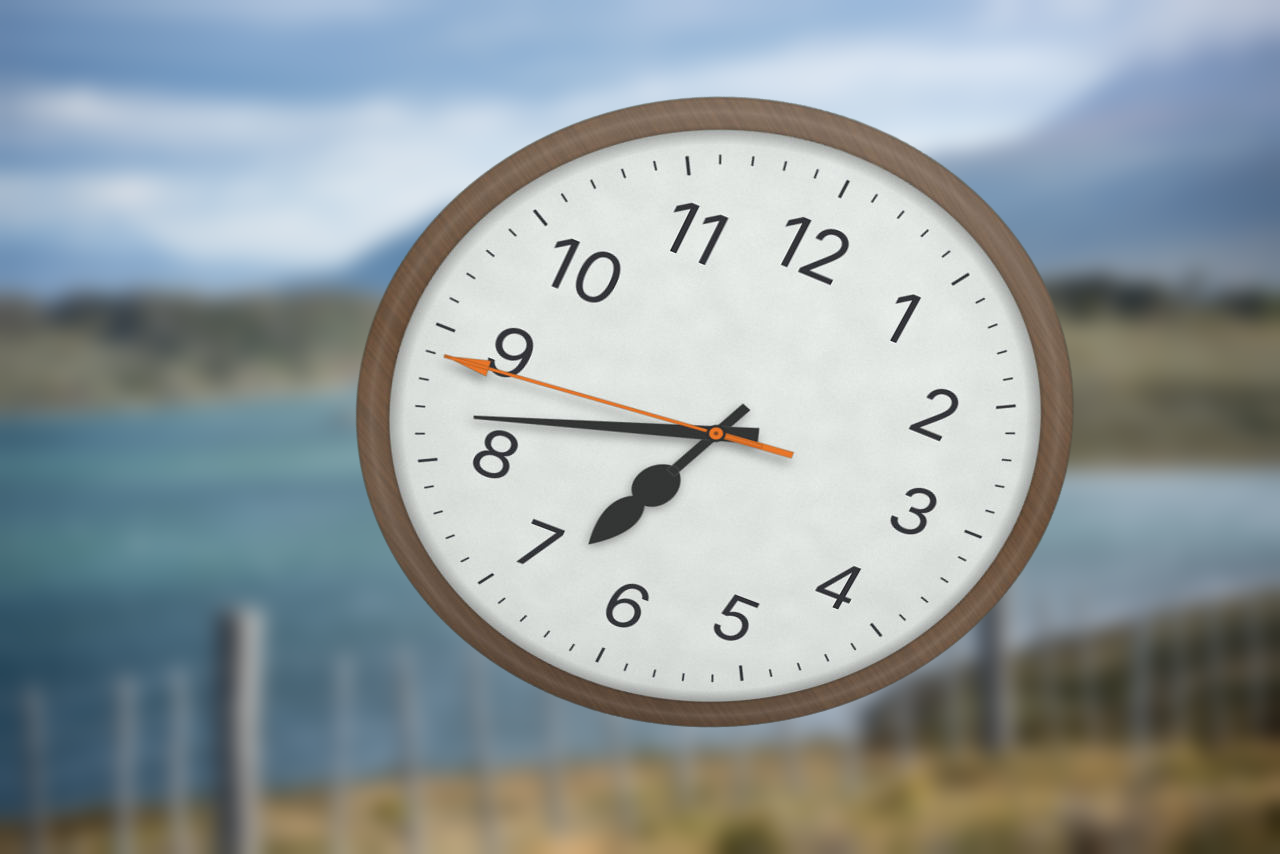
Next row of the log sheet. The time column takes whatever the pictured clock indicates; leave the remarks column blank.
6:41:44
